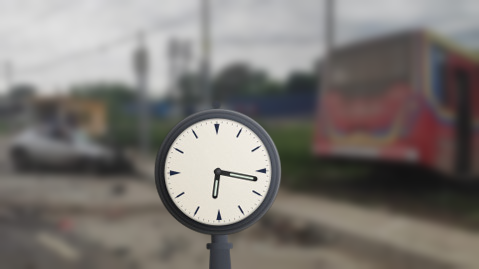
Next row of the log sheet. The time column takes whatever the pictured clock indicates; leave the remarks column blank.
6:17
